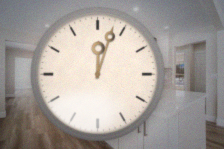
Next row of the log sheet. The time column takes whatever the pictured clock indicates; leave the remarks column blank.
12:03
